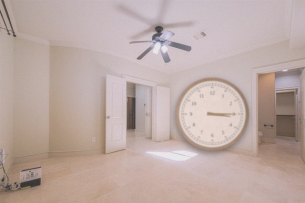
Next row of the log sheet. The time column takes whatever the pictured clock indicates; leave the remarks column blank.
3:15
